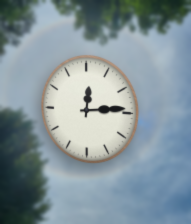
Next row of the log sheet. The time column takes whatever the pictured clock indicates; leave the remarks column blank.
12:14
